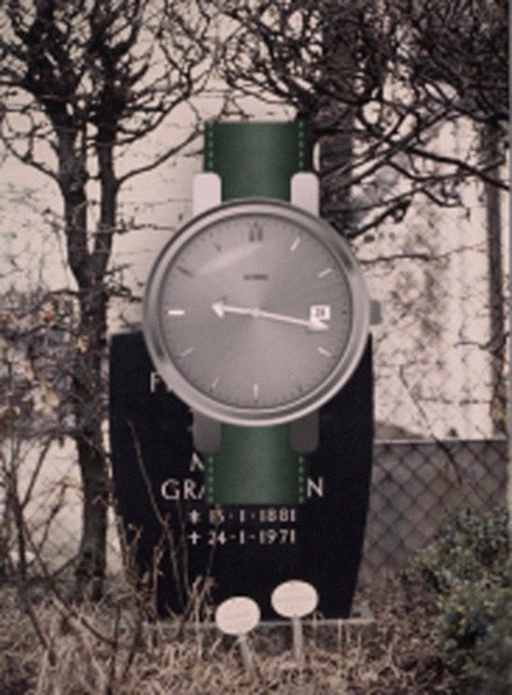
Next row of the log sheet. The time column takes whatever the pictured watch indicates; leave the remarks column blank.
9:17
